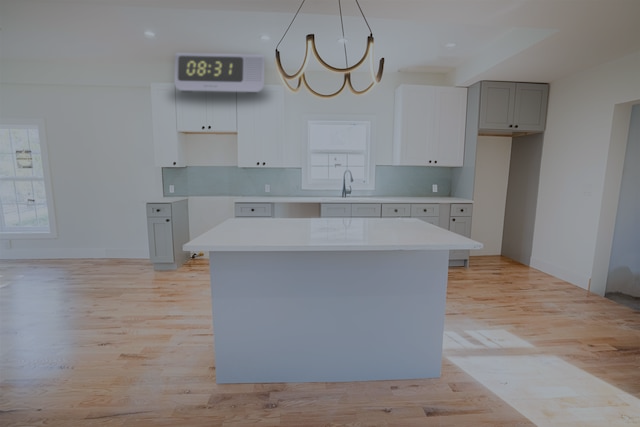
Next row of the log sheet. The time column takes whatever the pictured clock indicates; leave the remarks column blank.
8:31
